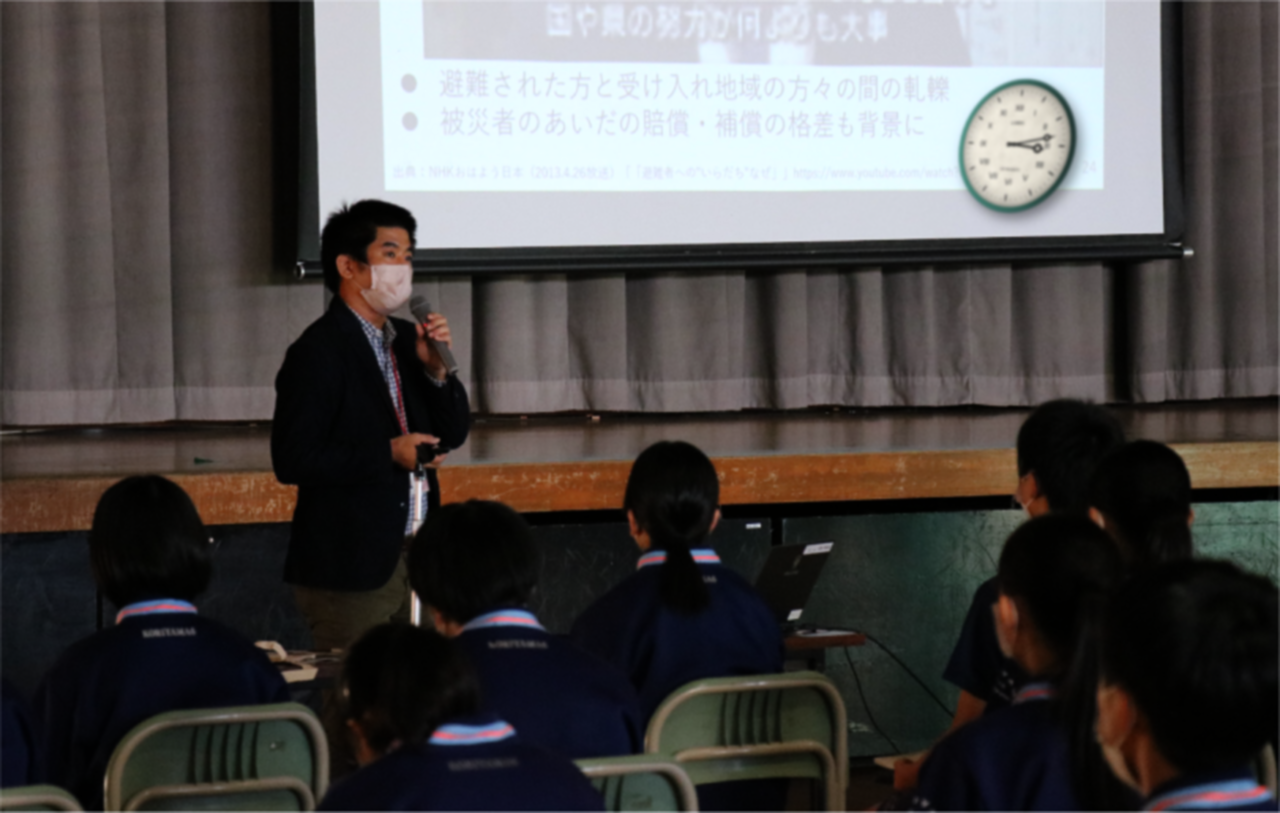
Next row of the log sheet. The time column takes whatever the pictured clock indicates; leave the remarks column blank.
3:13
